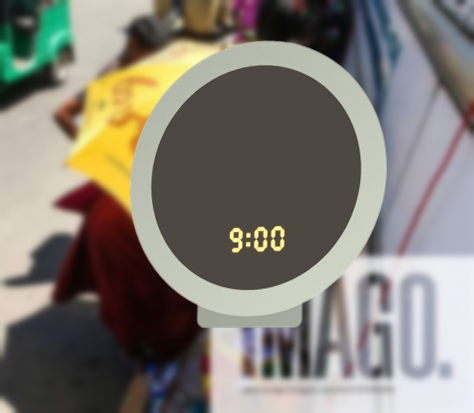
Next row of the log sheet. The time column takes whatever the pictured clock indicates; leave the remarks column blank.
9:00
